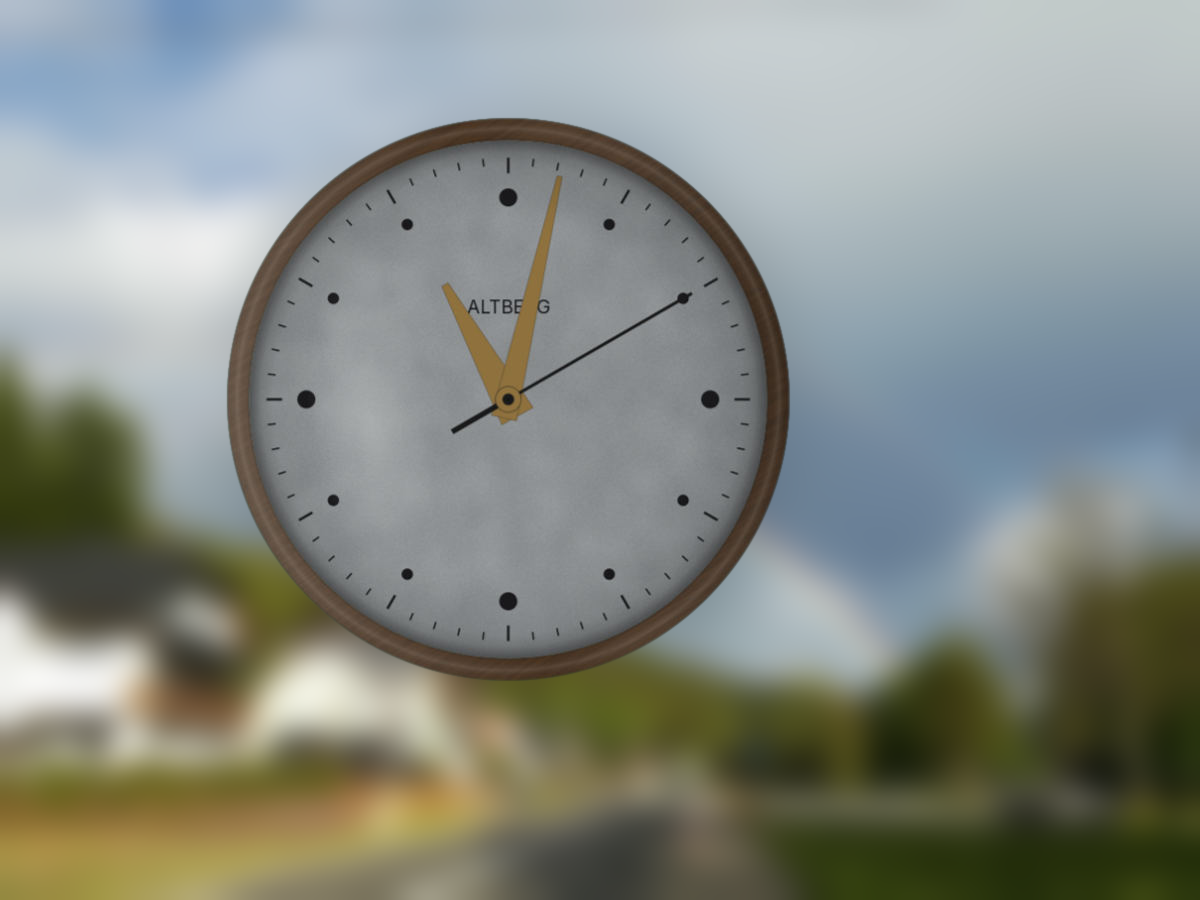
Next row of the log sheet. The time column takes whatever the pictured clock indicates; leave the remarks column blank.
11:02:10
